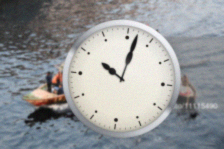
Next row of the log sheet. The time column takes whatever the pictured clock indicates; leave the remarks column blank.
10:02
